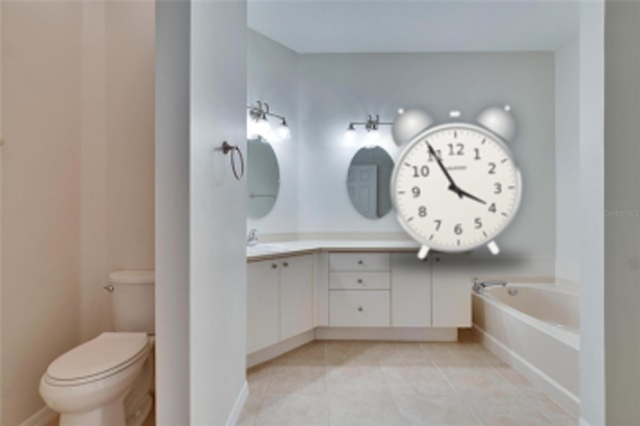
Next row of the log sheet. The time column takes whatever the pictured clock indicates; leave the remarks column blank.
3:55
